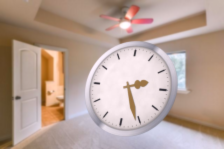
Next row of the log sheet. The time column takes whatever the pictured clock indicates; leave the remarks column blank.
2:26
